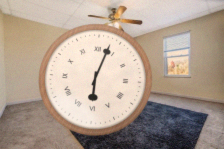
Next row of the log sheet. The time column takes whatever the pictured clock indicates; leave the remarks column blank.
6:03
